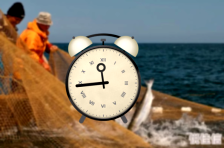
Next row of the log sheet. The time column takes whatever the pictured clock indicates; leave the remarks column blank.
11:44
